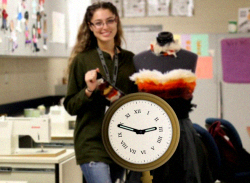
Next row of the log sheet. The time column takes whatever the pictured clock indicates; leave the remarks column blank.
2:49
